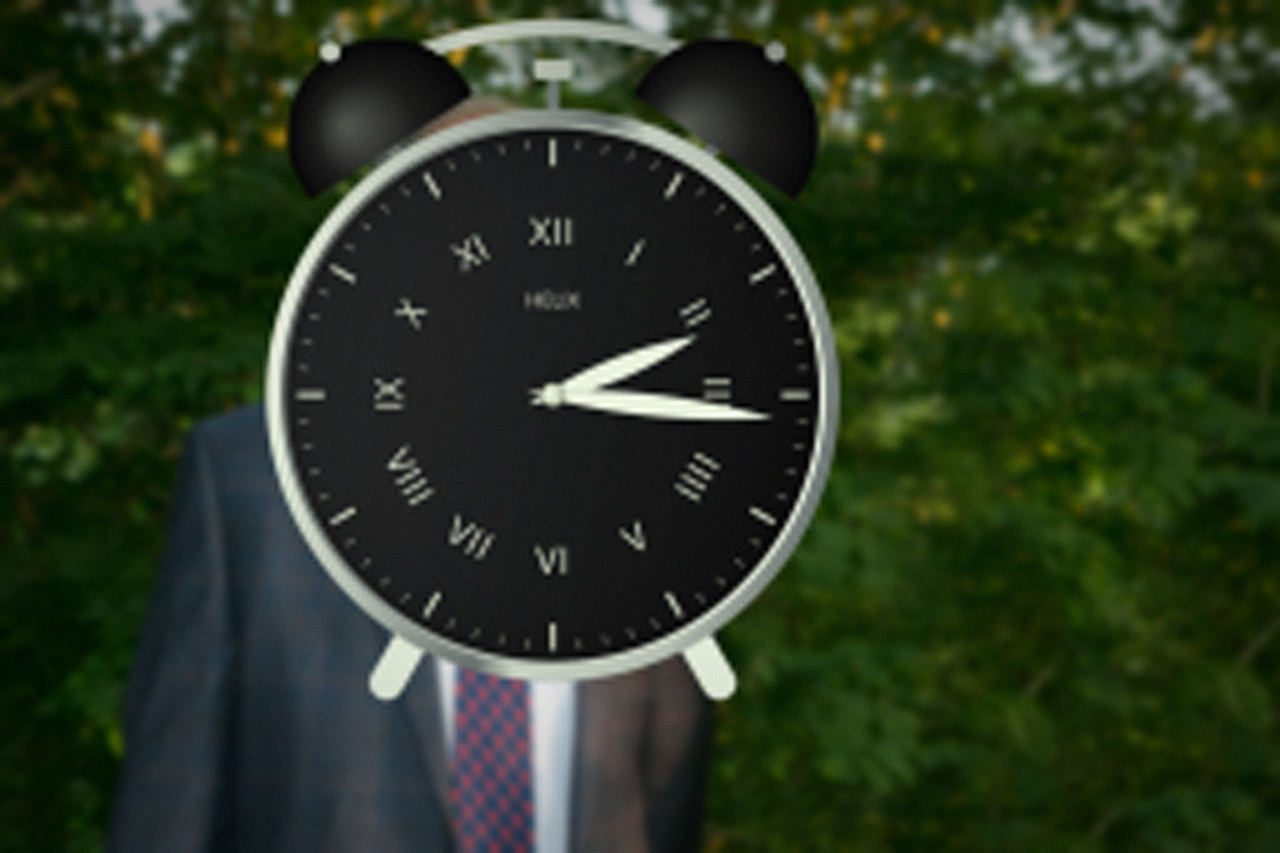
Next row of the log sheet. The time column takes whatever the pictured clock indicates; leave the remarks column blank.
2:16
